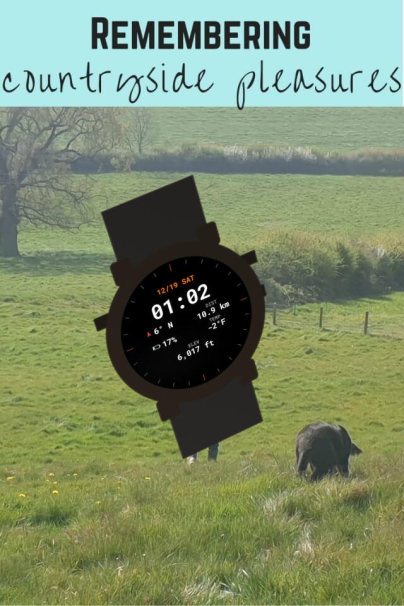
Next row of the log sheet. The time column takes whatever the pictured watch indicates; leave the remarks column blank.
1:02
